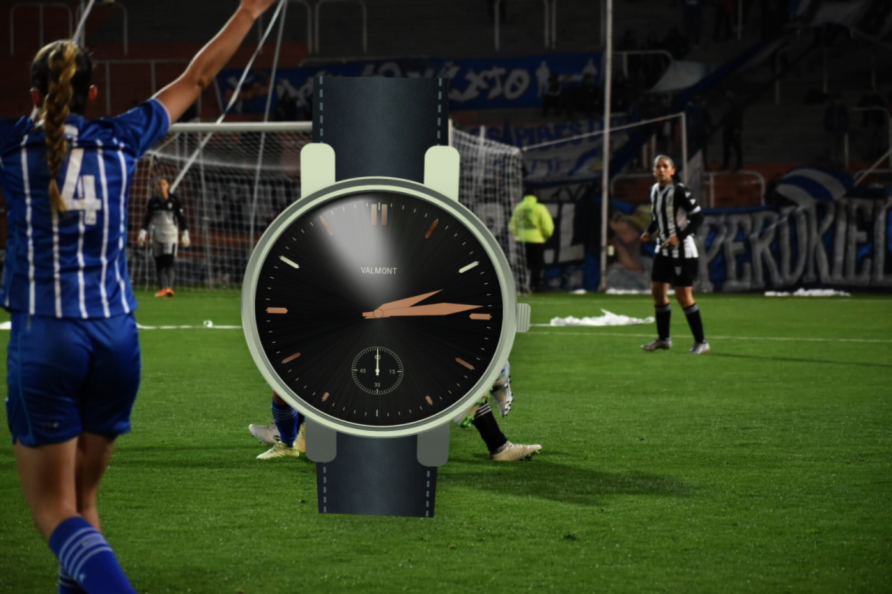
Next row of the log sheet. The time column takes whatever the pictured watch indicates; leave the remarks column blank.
2:14
